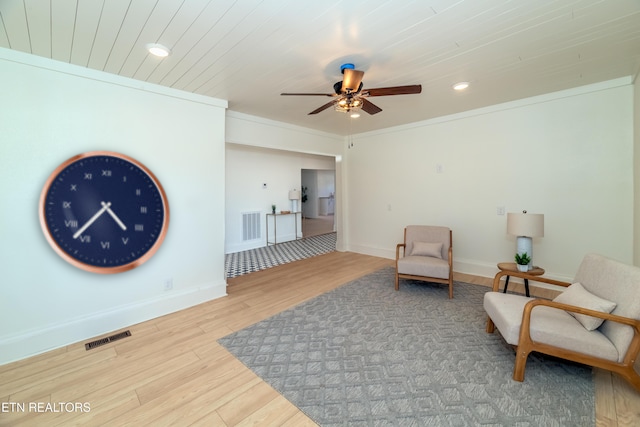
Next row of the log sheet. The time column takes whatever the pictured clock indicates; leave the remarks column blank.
4:37
